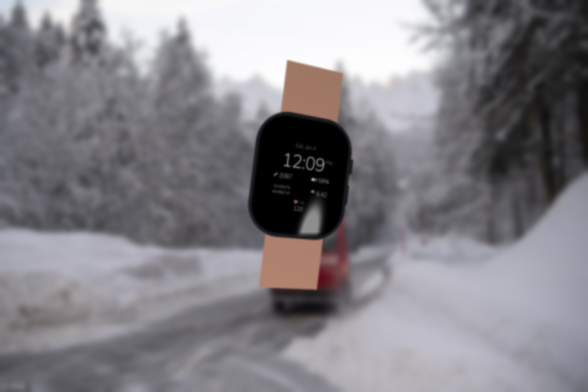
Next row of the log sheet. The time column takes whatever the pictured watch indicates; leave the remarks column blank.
12:09
